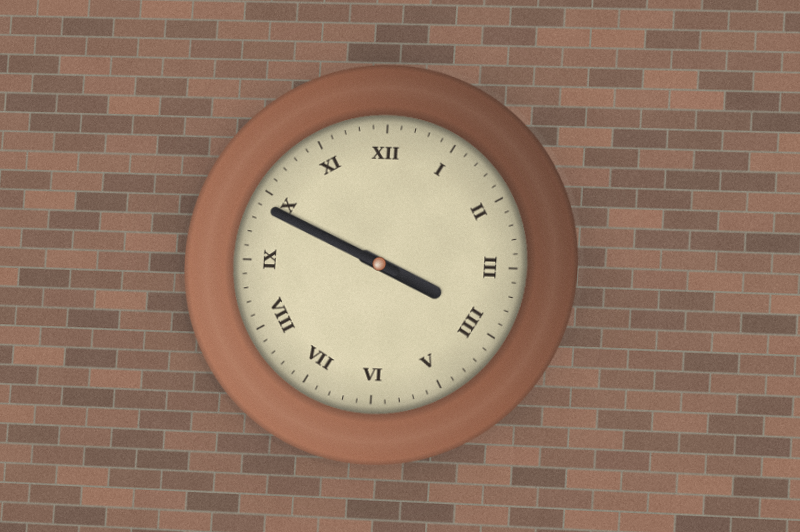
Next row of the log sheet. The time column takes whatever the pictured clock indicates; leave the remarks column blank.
3:49
